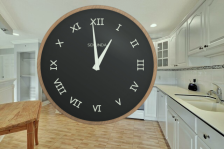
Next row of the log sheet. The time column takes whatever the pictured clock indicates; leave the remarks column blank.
12:59
